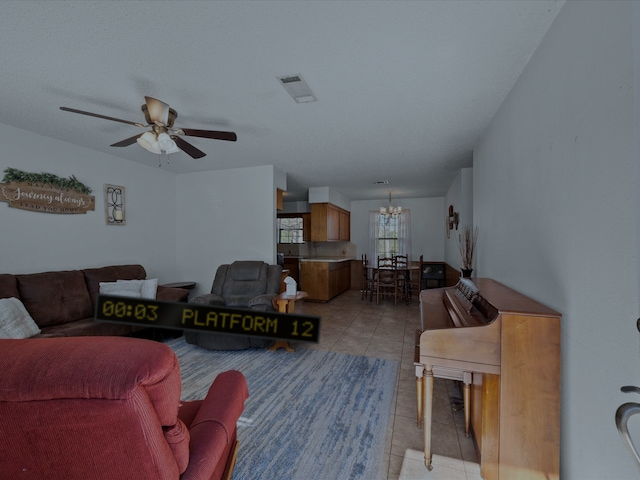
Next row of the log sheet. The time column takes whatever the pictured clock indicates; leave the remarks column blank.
0:03
